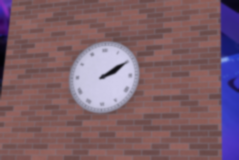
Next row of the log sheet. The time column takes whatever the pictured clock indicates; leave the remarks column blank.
2:10
